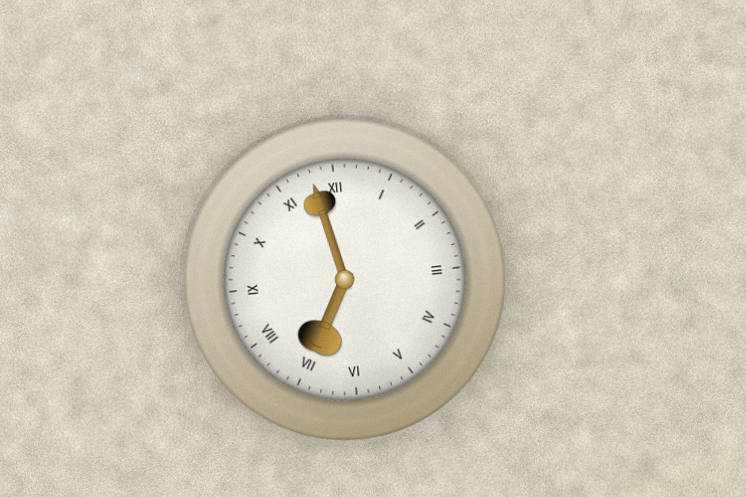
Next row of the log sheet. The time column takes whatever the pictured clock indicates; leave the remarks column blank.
6:58
